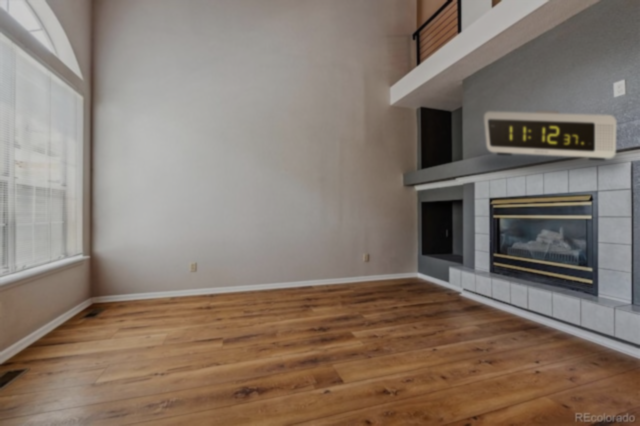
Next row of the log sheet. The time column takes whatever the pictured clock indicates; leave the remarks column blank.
11:12
